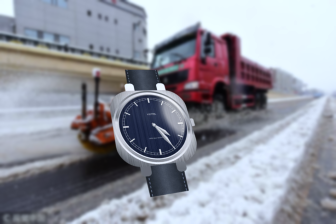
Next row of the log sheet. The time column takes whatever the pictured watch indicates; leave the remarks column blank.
4:25
